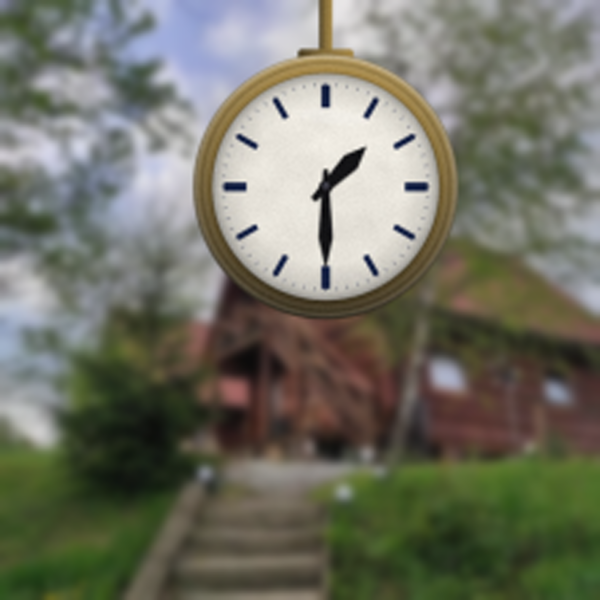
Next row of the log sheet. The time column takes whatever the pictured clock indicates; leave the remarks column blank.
1:30
